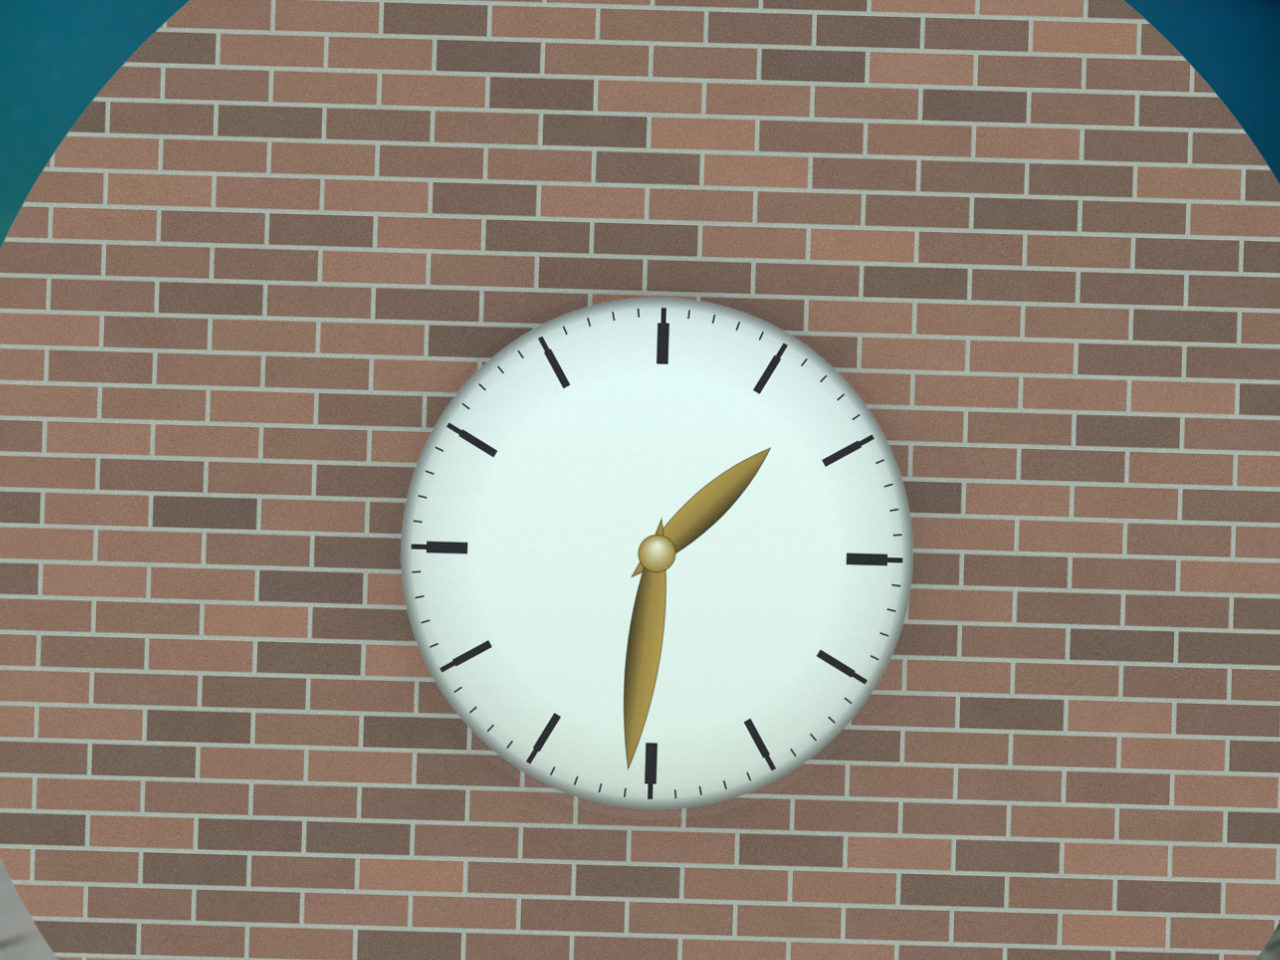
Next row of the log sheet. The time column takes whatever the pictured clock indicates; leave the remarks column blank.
1:31
